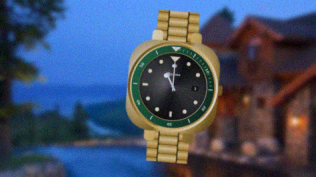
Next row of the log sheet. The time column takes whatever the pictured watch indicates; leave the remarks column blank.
11:00
